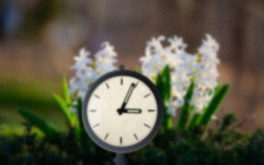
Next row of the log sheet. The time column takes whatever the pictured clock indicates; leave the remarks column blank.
3:04
